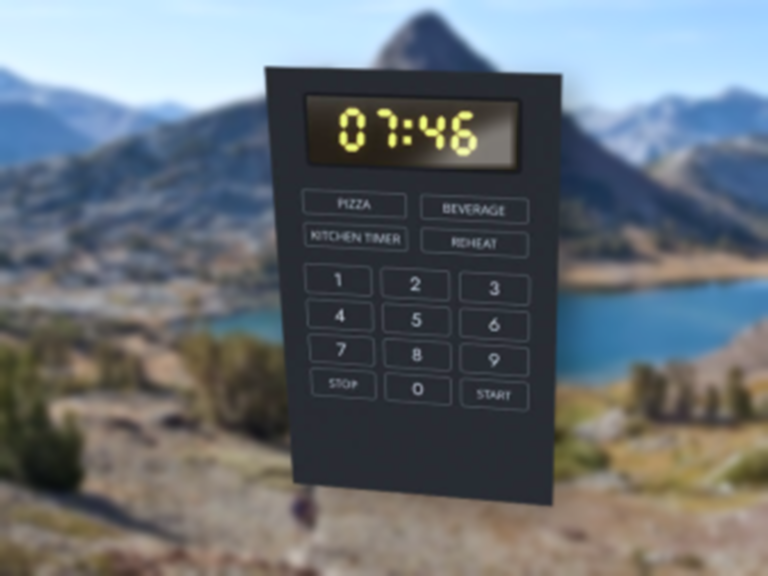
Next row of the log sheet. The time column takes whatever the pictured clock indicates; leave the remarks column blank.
7:46
